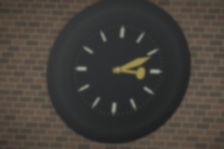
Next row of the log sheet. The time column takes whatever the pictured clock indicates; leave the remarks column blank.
3:11
